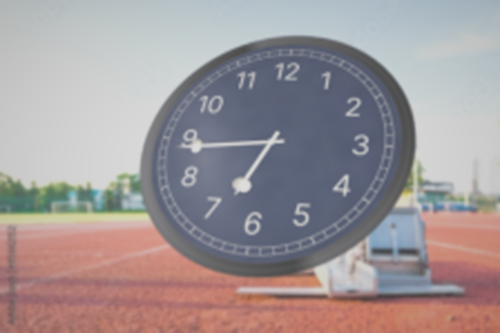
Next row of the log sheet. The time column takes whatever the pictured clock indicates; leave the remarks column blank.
6:44
